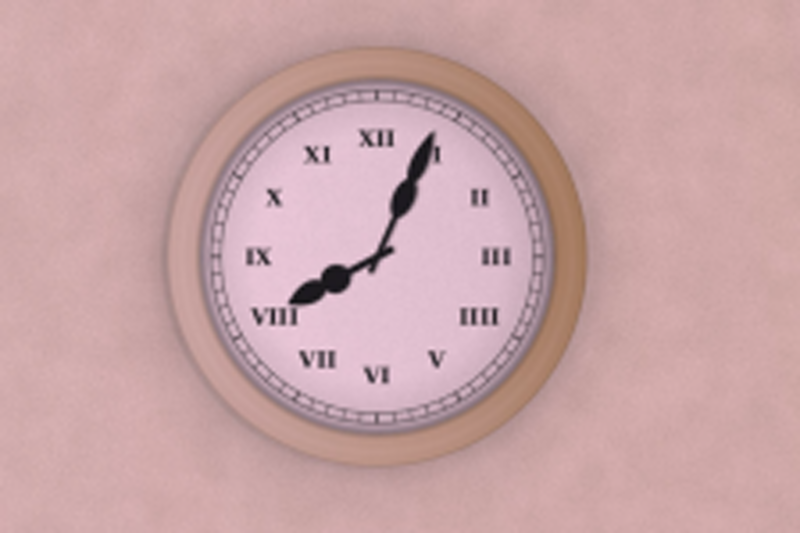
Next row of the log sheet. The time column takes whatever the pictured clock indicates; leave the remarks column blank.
8:04
